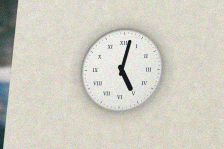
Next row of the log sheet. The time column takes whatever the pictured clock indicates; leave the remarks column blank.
5:02
